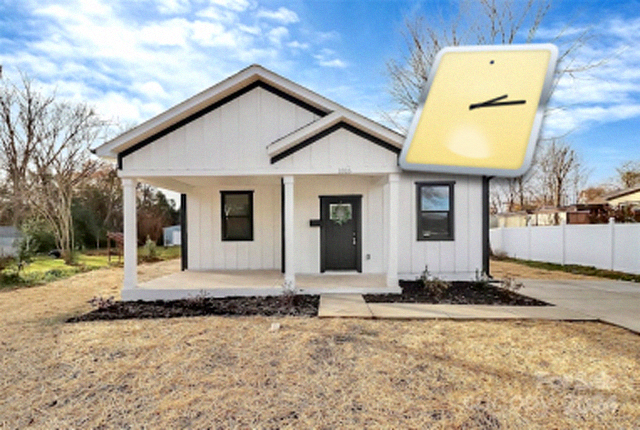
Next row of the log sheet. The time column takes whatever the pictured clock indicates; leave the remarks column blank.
2:14
